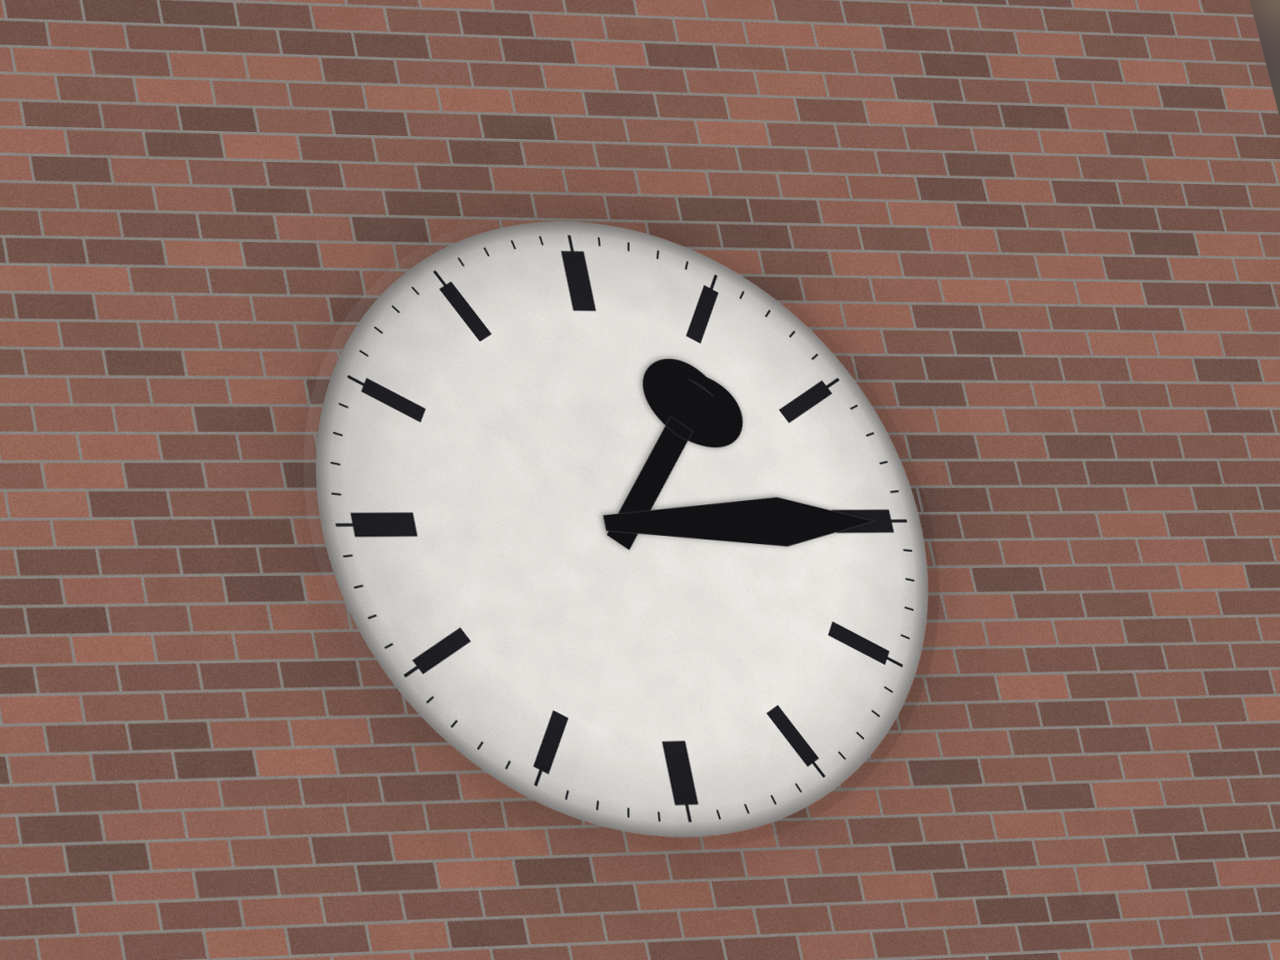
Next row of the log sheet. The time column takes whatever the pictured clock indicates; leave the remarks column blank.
1:15
